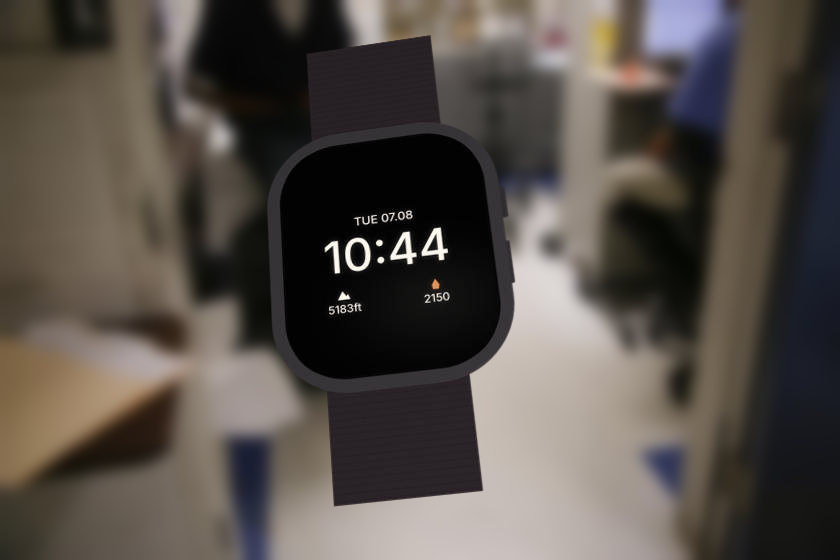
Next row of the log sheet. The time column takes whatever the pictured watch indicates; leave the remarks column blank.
10:44
